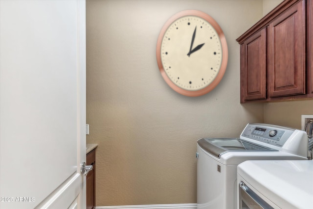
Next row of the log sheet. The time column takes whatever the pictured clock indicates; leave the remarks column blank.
2:03
